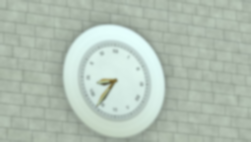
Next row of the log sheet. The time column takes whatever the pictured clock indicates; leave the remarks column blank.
8:36
